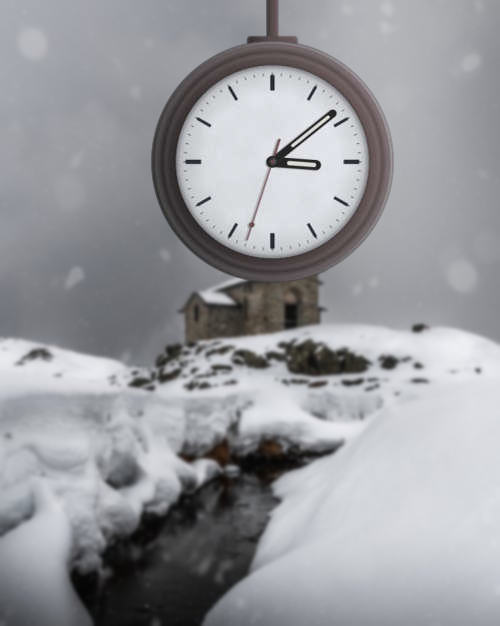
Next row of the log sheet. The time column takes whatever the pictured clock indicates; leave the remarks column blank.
3:08:33
